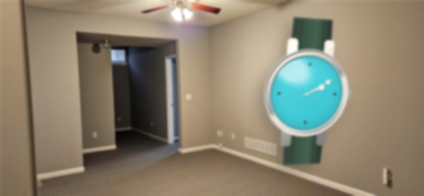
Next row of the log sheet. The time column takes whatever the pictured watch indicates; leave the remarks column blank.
2:10
